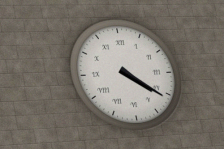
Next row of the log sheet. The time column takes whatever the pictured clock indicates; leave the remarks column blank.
4:21
